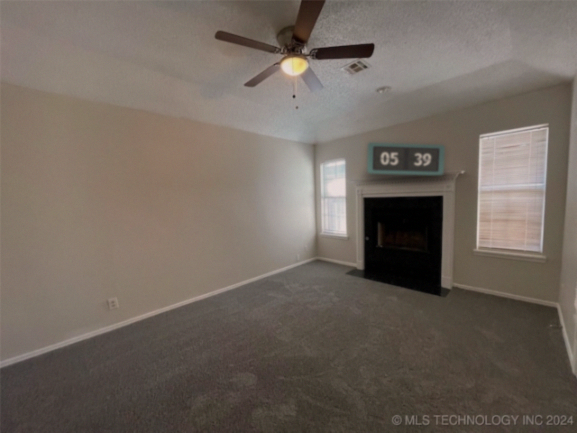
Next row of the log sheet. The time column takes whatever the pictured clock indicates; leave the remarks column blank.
5:39
